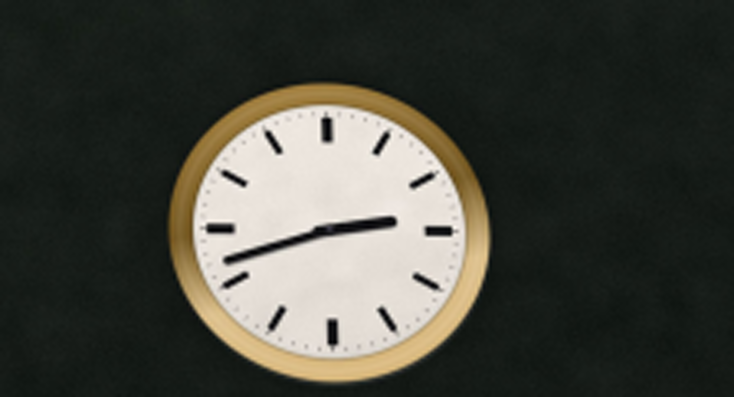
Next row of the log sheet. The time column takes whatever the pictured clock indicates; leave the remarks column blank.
2:42
